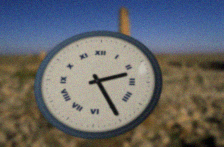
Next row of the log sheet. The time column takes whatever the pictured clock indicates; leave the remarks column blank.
2:25
